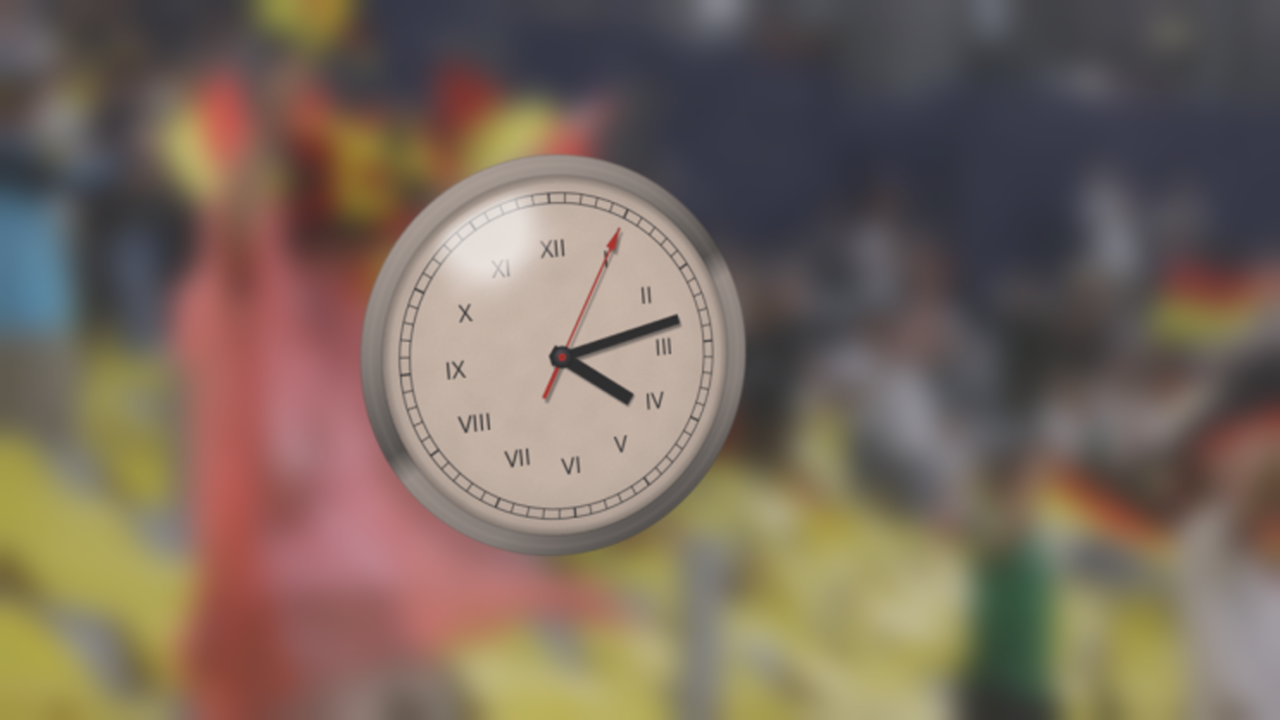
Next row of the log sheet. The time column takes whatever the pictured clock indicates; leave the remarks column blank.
4:13:05
